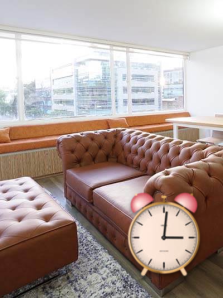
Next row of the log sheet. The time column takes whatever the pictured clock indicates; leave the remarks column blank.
3:01
